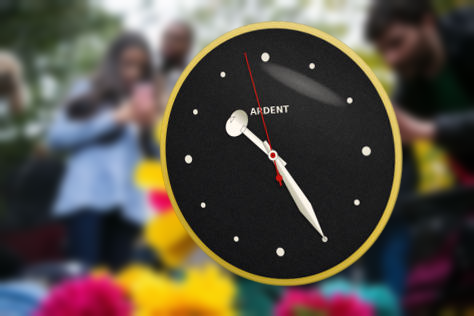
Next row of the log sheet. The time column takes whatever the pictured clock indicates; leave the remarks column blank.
10:24:58
